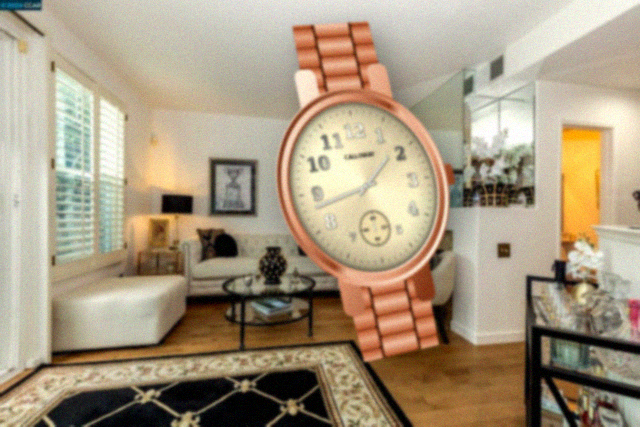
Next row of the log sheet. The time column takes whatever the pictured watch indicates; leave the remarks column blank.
1:43
